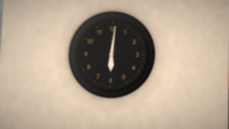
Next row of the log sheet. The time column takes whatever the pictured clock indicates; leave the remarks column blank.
6:01
